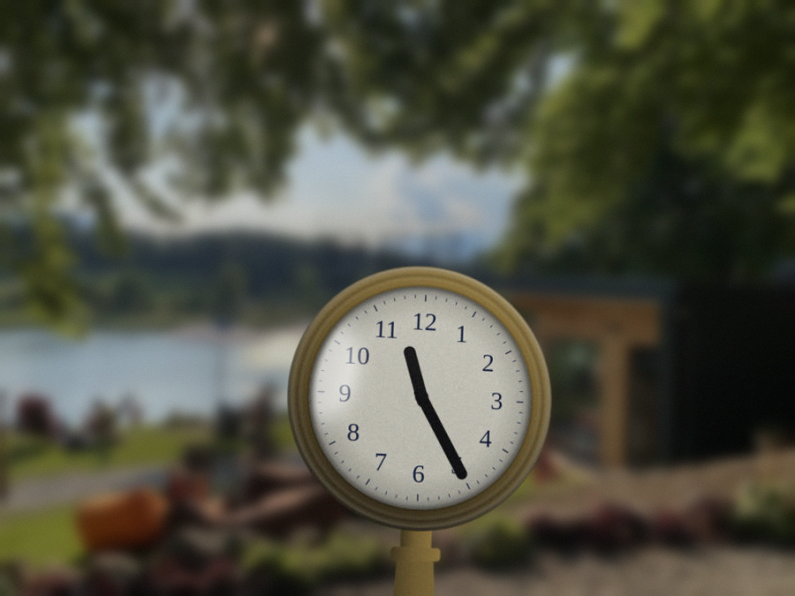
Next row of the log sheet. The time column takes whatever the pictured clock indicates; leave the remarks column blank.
11:25
